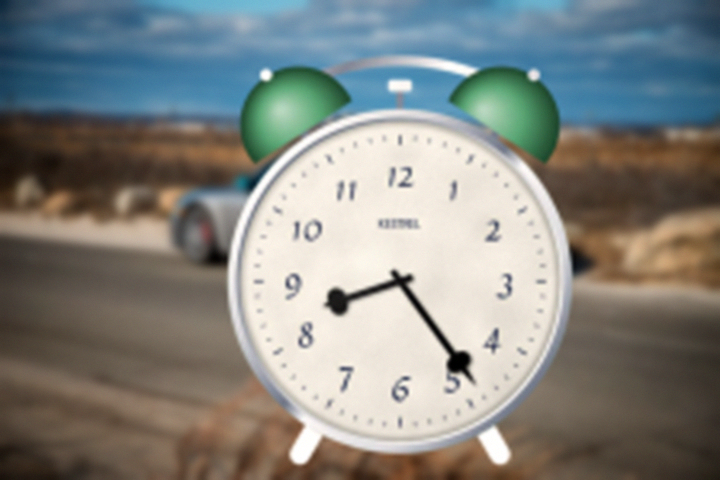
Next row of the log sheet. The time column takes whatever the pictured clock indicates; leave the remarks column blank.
8:24
